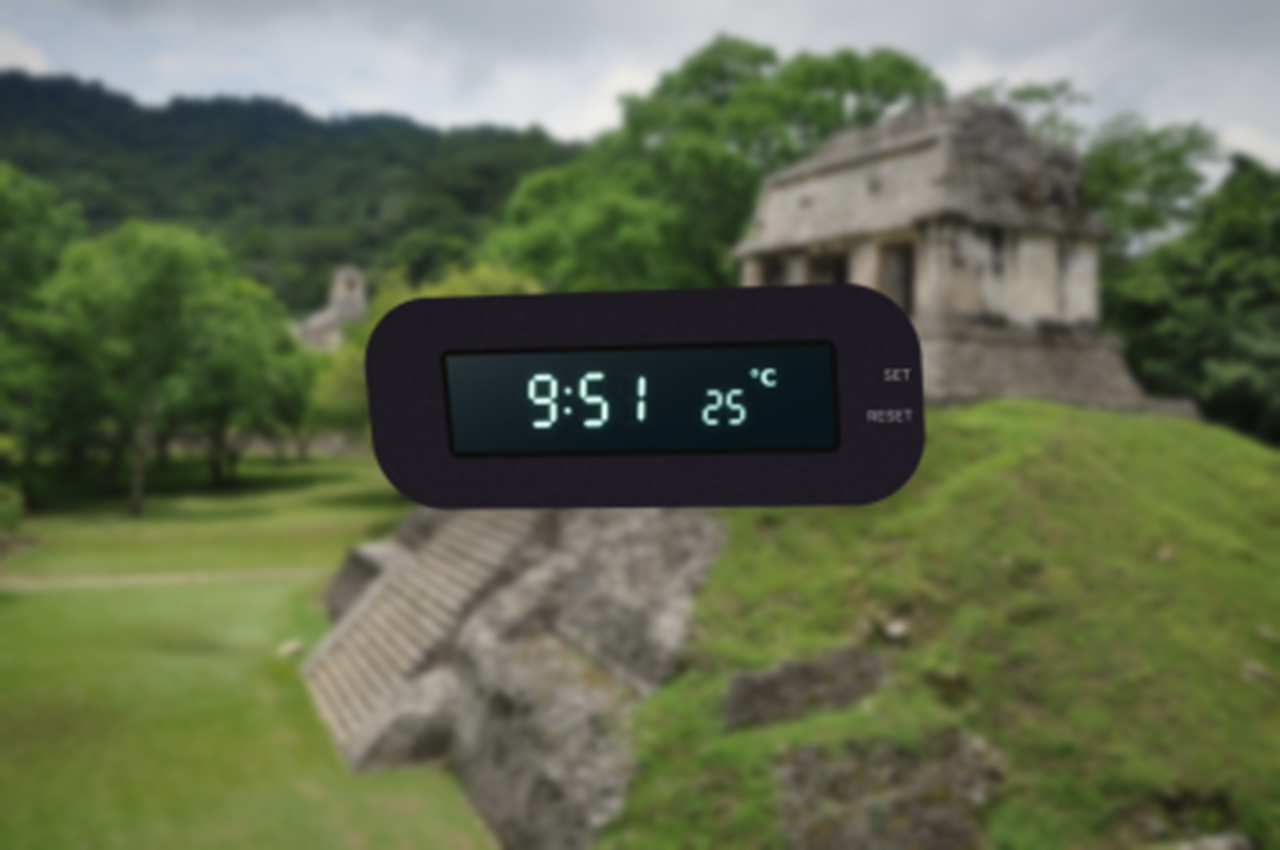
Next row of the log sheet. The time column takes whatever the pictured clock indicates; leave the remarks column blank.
9:51
